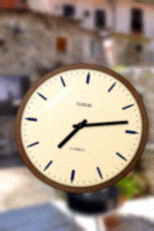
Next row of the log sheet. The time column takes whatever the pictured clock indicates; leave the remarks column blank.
7:13
